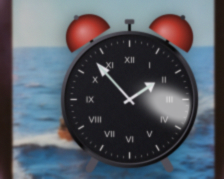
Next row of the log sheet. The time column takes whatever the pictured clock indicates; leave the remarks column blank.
1:53
